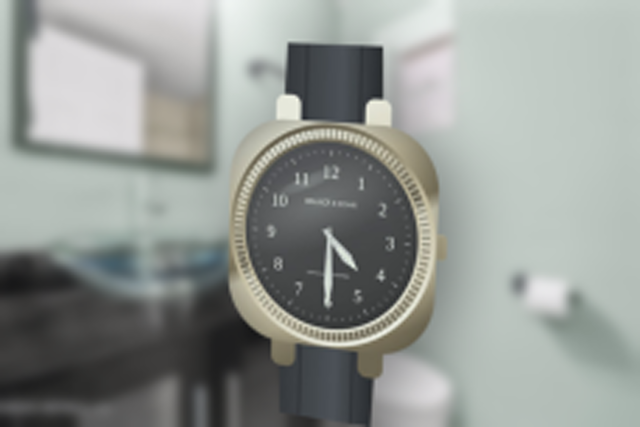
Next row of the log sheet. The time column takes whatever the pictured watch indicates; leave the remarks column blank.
4:30
